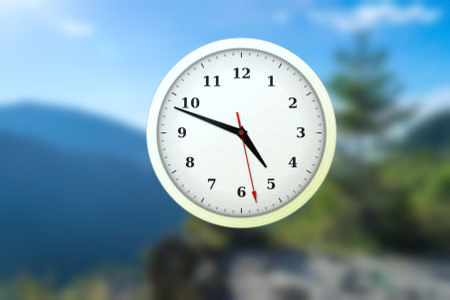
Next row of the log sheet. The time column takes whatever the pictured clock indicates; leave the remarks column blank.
4:48:28
